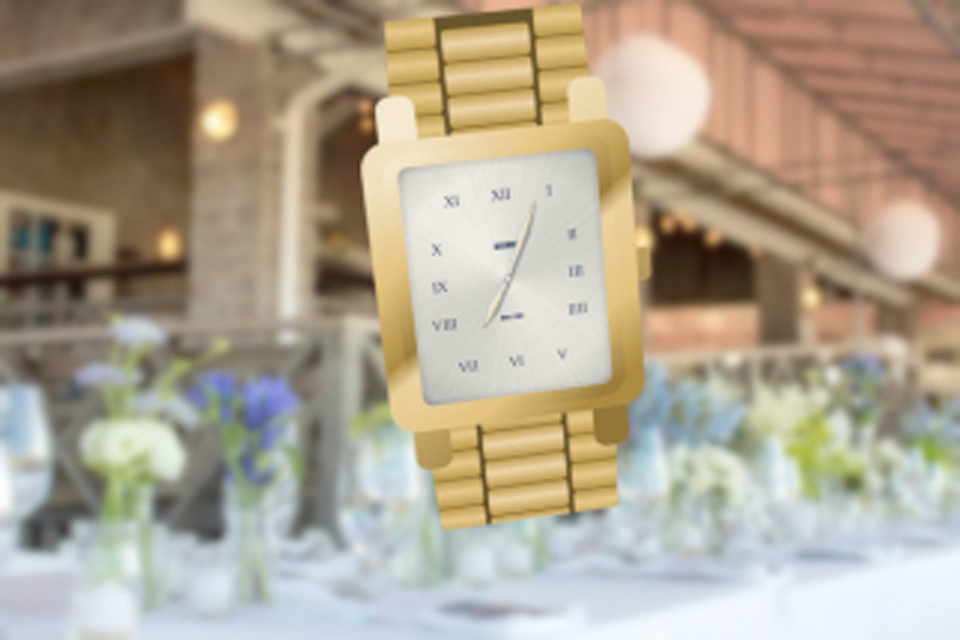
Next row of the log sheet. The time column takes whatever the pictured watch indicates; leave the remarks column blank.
7:04
